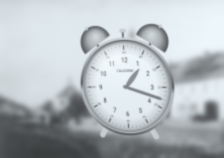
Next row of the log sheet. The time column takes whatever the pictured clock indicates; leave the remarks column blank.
1:18
